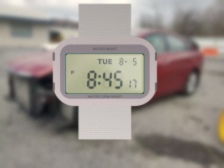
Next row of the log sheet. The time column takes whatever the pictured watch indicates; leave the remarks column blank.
8:45:17
